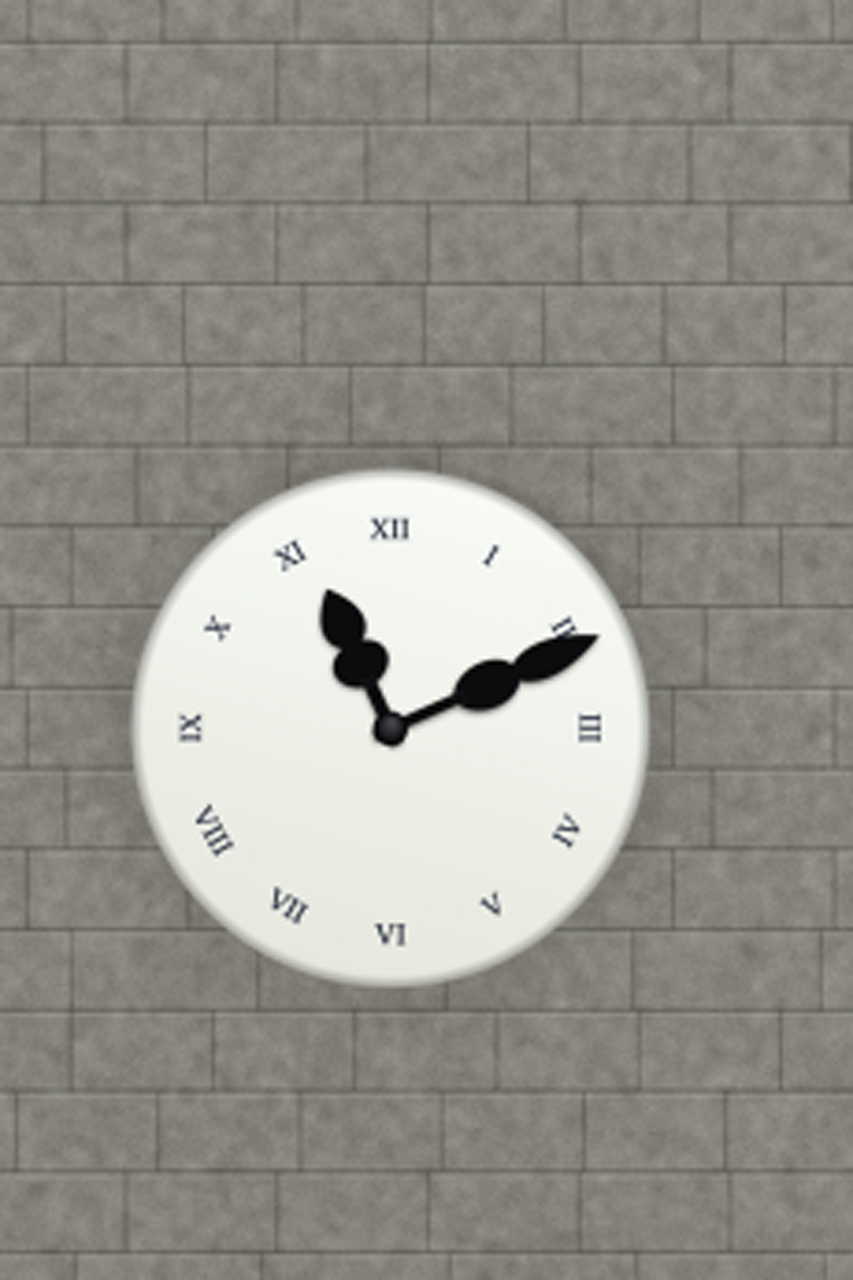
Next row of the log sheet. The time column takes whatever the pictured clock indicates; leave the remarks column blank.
11:11
